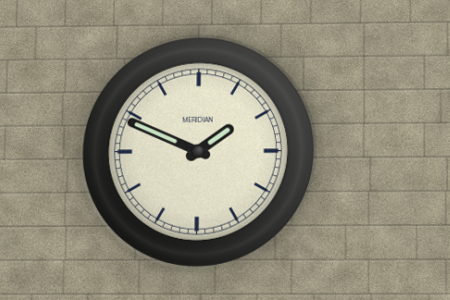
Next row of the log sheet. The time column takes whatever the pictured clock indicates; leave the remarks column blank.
1:49
